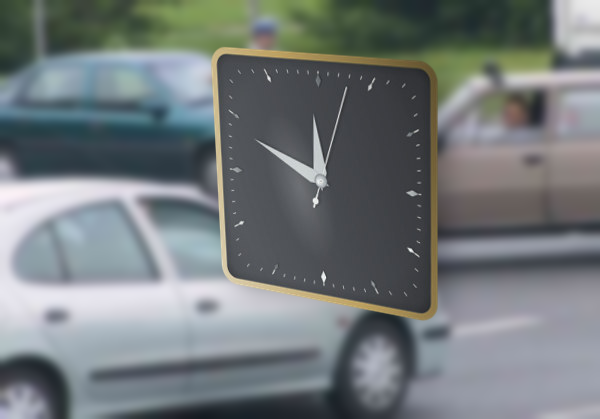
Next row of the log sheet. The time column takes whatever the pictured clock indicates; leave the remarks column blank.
11:49:03
